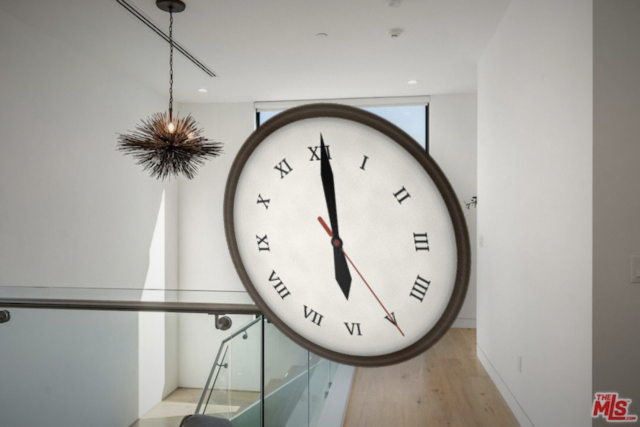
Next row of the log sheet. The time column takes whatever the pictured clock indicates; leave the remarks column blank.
6:00:25
